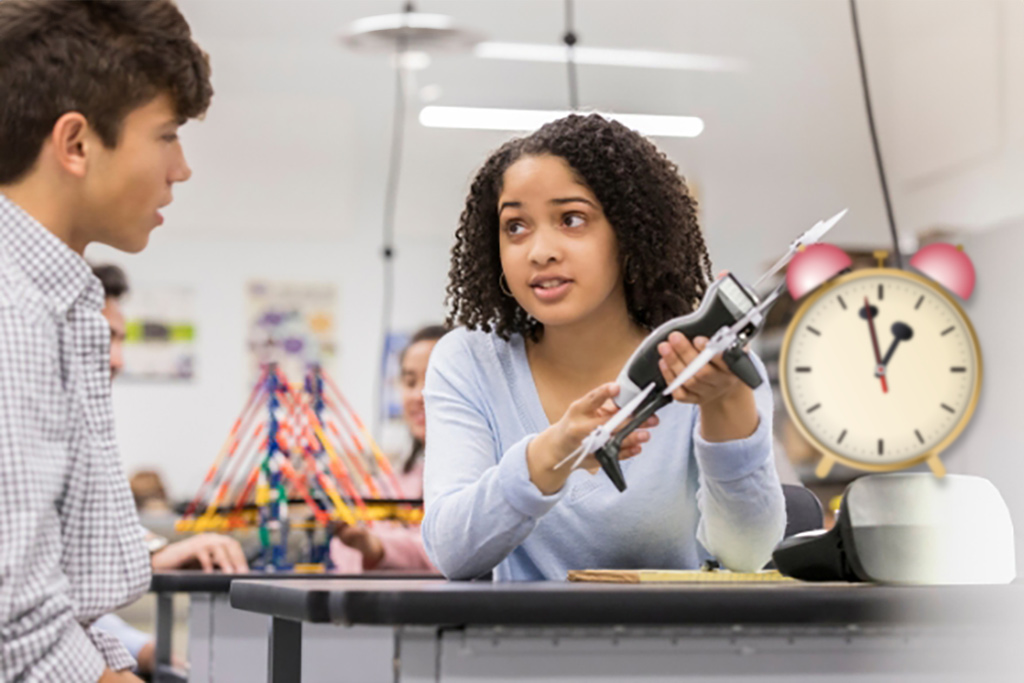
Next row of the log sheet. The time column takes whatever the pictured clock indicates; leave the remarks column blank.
12:57:58
